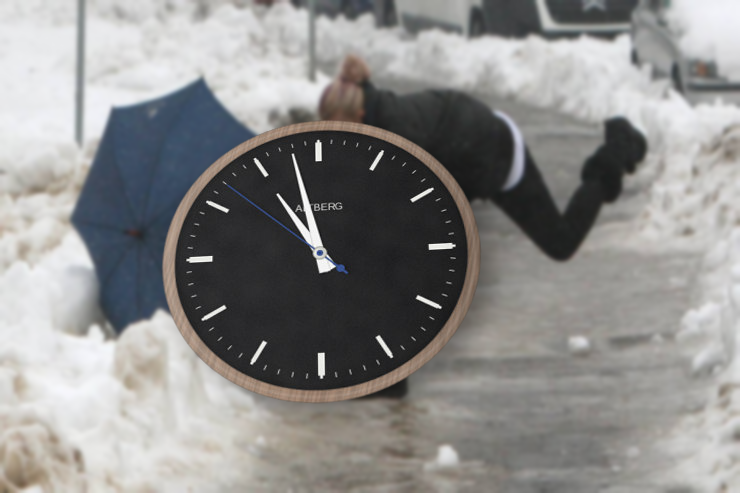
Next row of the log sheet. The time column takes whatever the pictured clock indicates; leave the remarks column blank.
10:57:52
